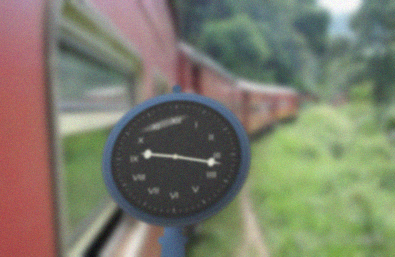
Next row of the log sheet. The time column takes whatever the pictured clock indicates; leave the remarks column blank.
9:17
